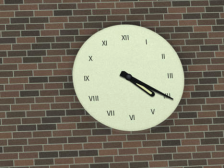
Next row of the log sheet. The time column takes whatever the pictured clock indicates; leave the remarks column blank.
4:20
